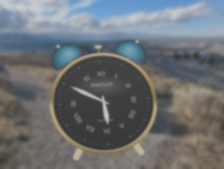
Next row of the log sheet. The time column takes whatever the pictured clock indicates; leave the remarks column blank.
5:50
